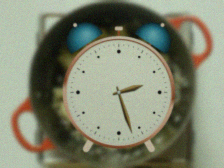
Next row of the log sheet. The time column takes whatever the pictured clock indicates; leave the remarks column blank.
2:27
